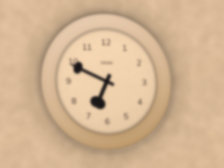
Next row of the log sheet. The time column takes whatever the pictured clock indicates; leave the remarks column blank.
6:49
